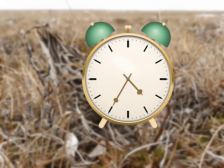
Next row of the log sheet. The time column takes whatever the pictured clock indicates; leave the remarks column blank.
4:35
